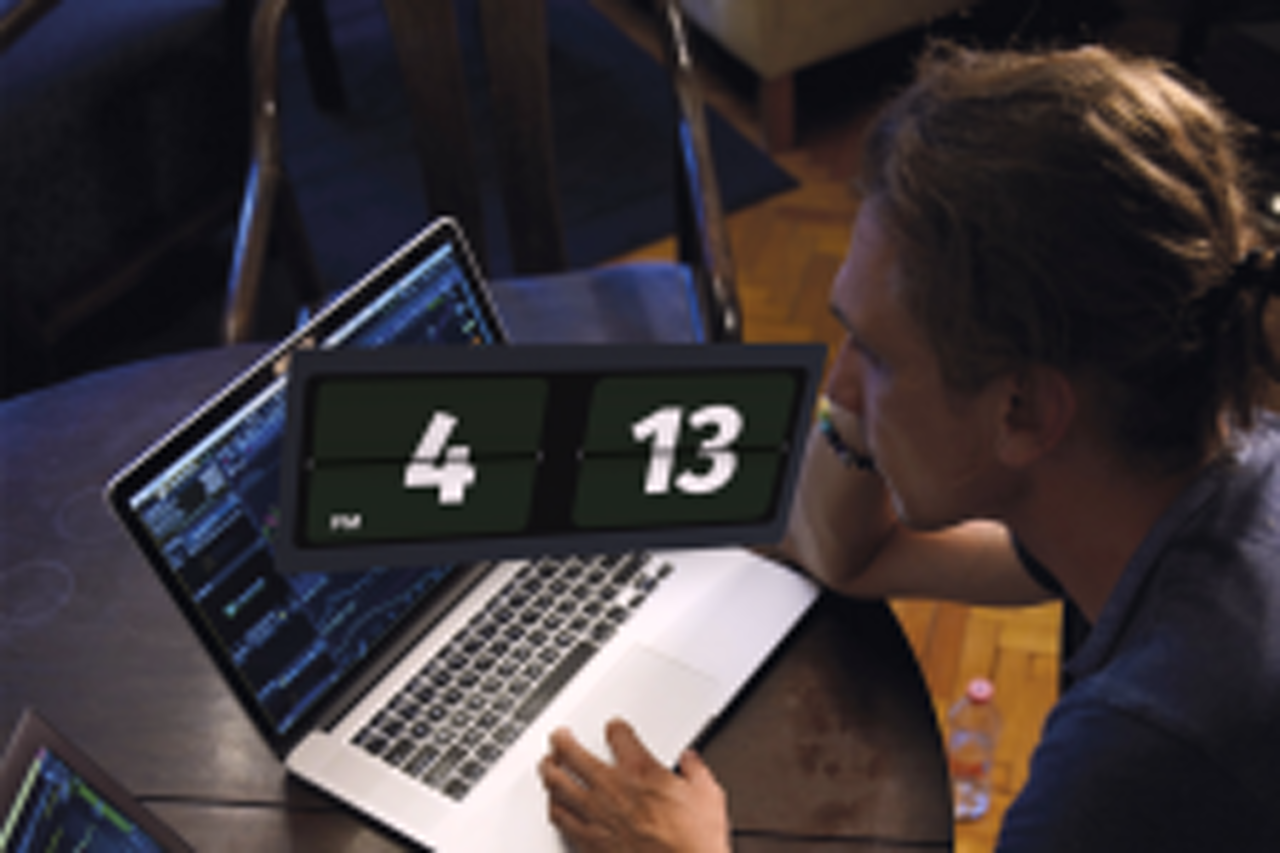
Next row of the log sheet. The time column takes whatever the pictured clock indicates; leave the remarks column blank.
4:13
